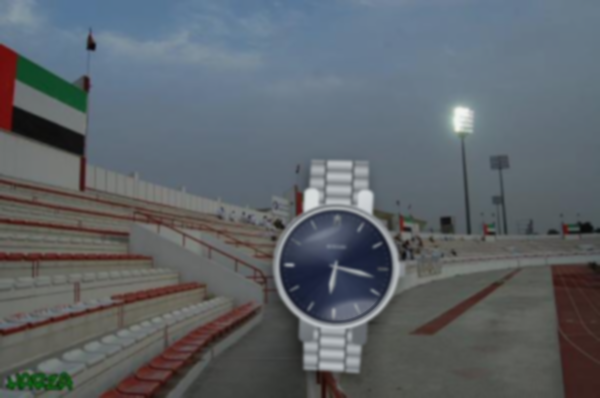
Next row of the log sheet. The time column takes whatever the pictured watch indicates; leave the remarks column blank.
6:17
